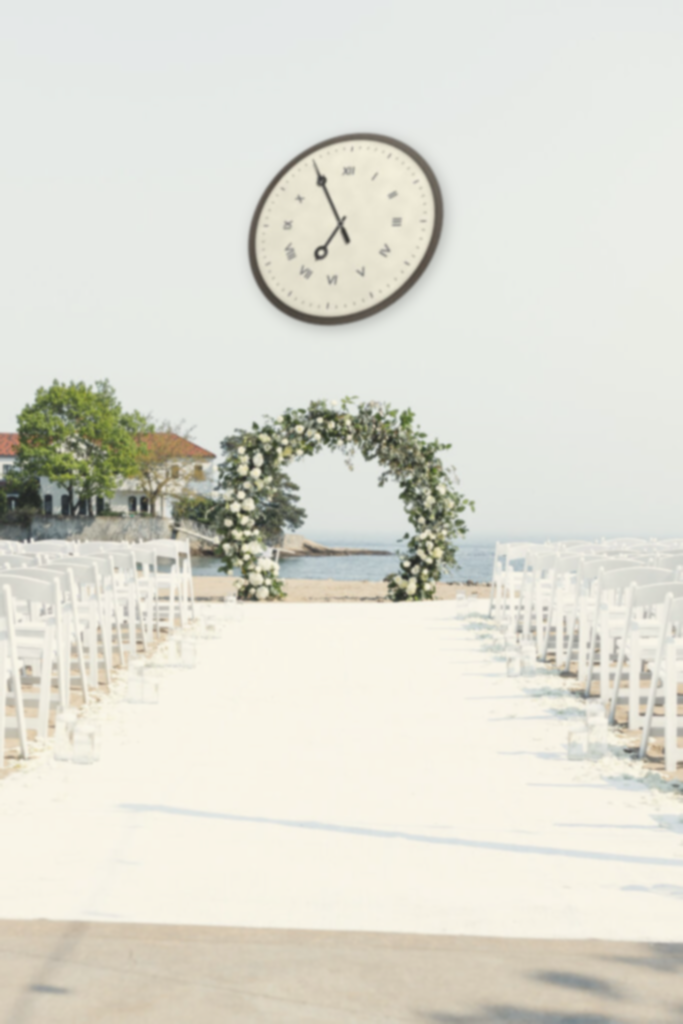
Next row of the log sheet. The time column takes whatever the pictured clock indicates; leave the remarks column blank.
6:54:55
